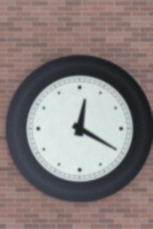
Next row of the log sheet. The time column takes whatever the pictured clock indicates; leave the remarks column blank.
12:20
